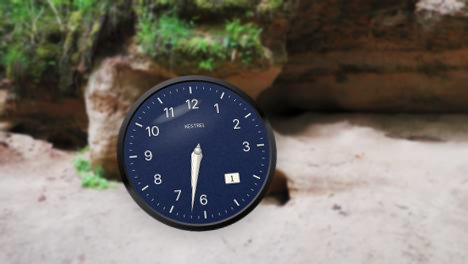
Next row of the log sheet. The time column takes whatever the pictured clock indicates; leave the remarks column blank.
6:32
